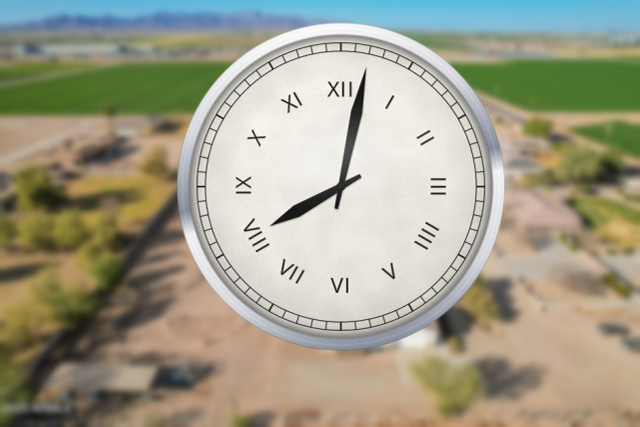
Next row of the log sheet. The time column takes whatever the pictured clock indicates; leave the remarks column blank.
8:02
